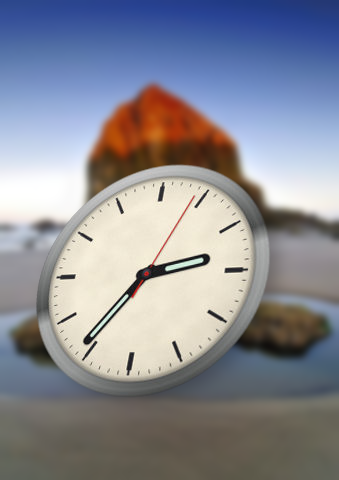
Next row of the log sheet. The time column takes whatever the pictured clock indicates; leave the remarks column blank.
2:36:04
